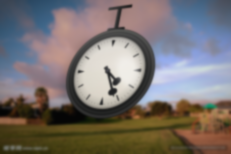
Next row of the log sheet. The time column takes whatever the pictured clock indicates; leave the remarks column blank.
4:26
